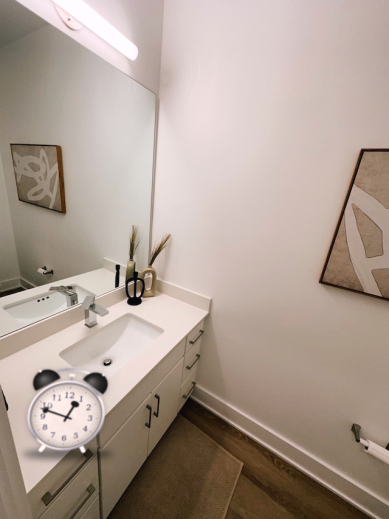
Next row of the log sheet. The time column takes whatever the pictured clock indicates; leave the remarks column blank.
12:48
